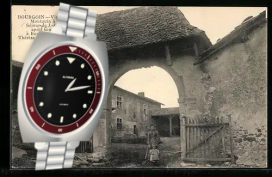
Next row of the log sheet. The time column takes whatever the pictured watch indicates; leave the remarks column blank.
1:13
